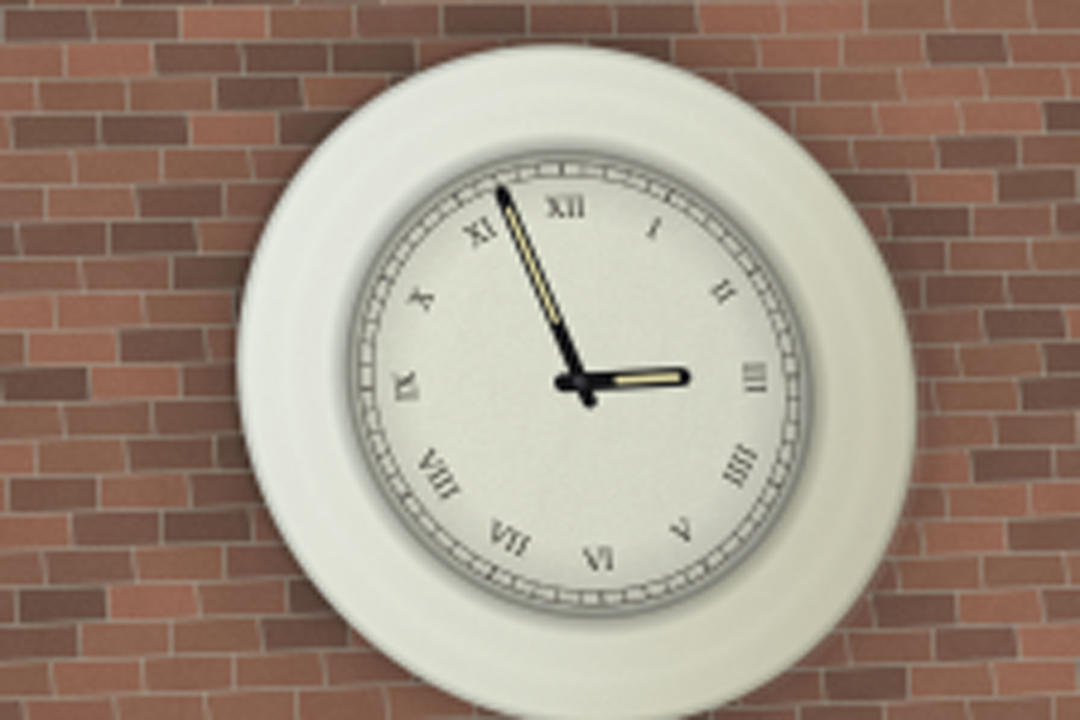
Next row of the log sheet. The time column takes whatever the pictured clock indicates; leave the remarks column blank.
2:57
